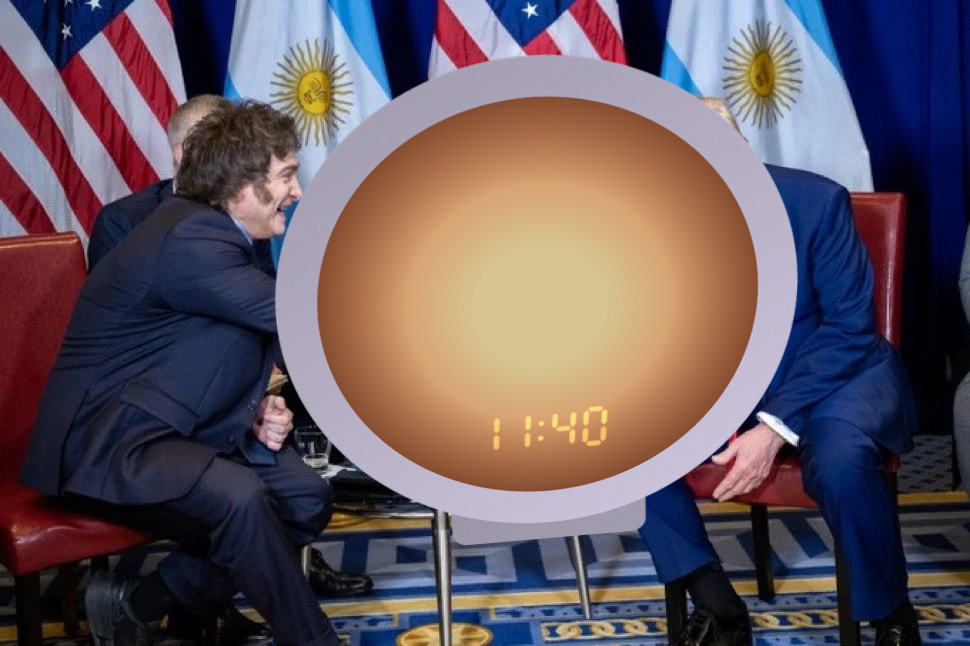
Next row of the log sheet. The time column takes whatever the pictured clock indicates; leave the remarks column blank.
11:40
